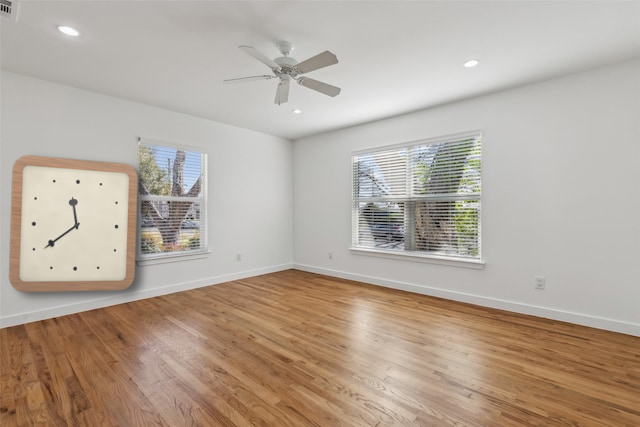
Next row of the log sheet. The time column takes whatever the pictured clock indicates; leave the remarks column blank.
11:39
